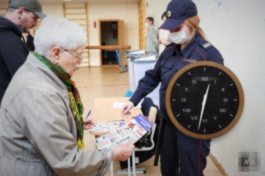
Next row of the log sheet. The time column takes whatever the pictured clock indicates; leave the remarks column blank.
12:32
